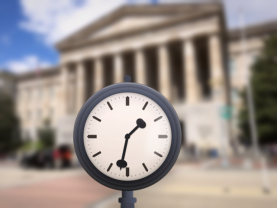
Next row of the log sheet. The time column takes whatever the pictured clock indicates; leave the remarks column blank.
1:32
